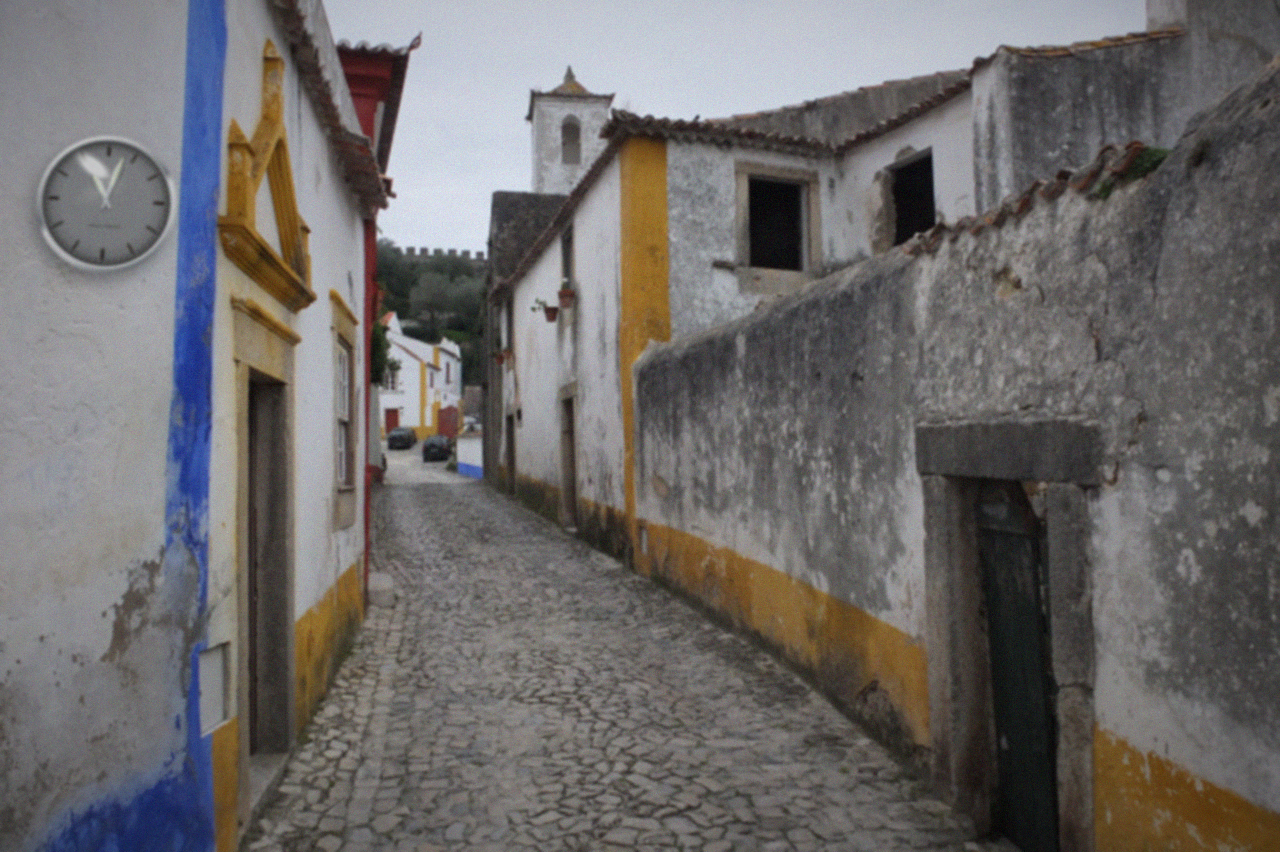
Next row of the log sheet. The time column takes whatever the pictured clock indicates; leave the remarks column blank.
11:03
